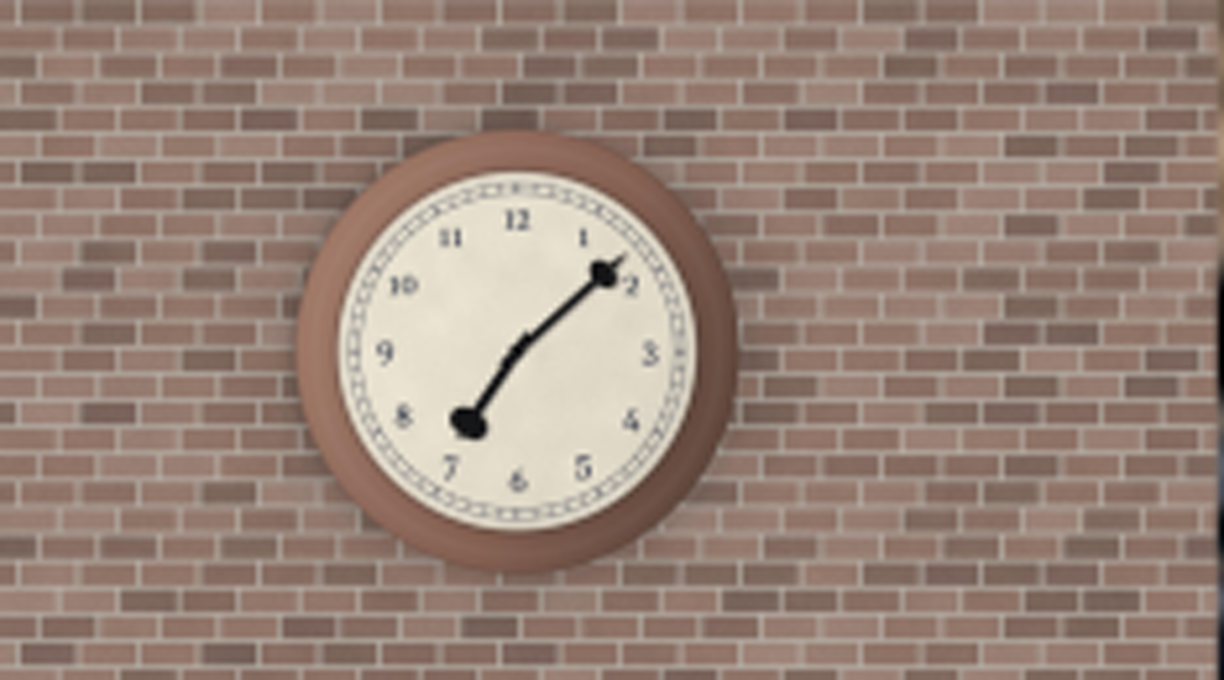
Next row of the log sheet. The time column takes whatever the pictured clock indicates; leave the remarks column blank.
7:08
